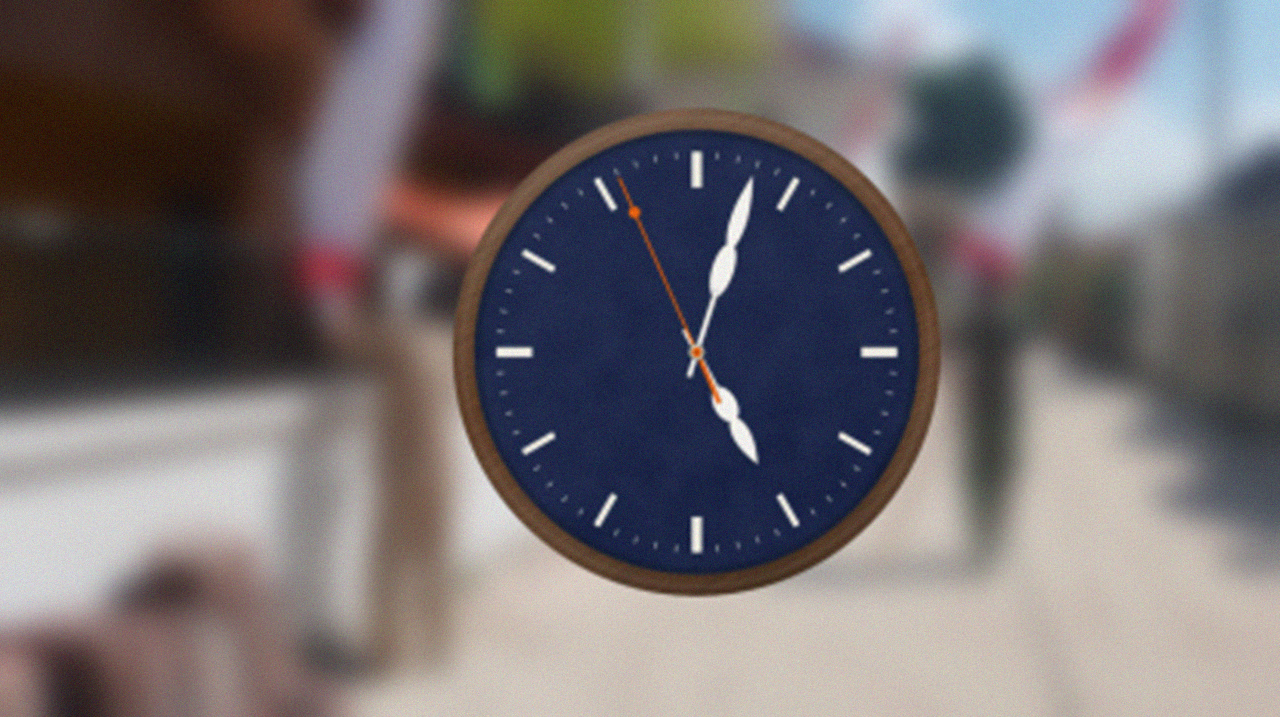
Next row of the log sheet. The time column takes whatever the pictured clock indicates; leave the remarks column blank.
5:02:56
